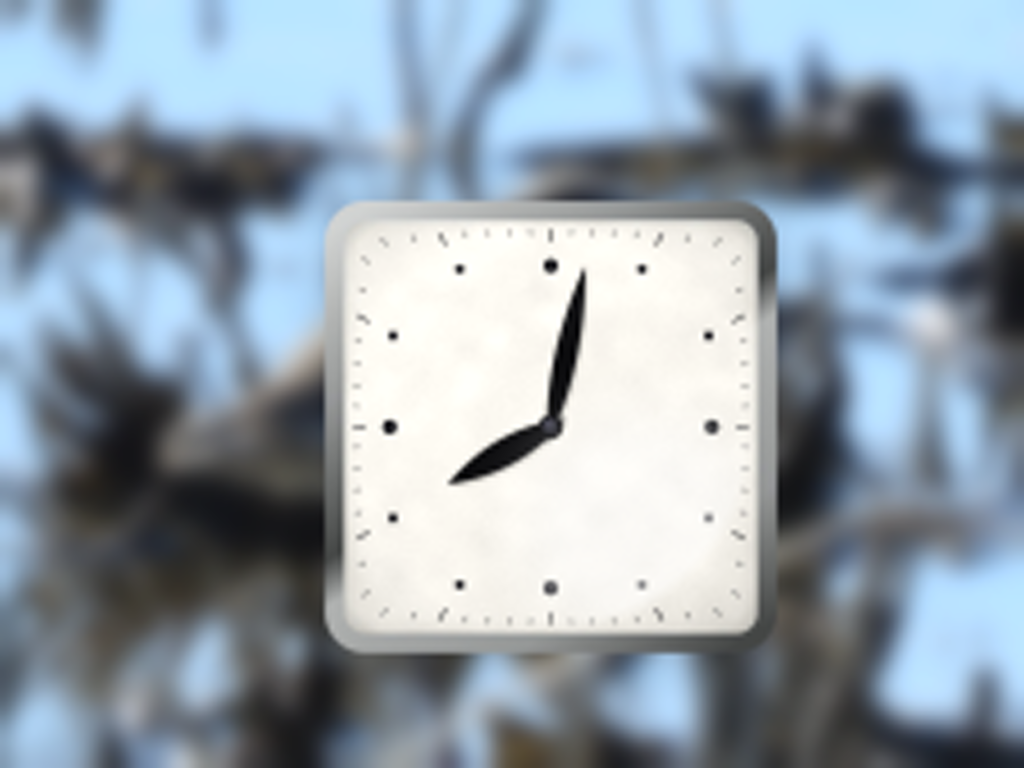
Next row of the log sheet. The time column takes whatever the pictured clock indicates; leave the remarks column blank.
8:02
